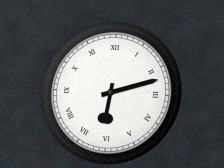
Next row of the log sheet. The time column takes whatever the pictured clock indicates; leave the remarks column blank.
6:12
